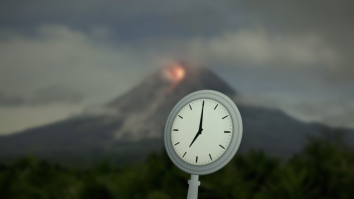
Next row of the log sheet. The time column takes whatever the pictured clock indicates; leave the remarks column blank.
7:00
